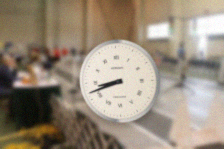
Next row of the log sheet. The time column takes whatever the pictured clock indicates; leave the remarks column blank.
8:42
